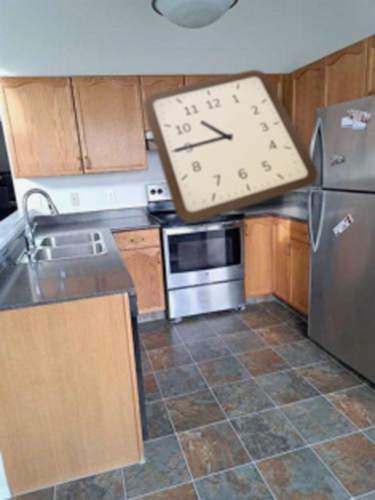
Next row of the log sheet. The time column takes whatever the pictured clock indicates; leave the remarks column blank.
10:45
